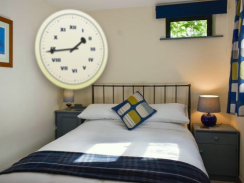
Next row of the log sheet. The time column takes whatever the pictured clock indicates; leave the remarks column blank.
1:44
